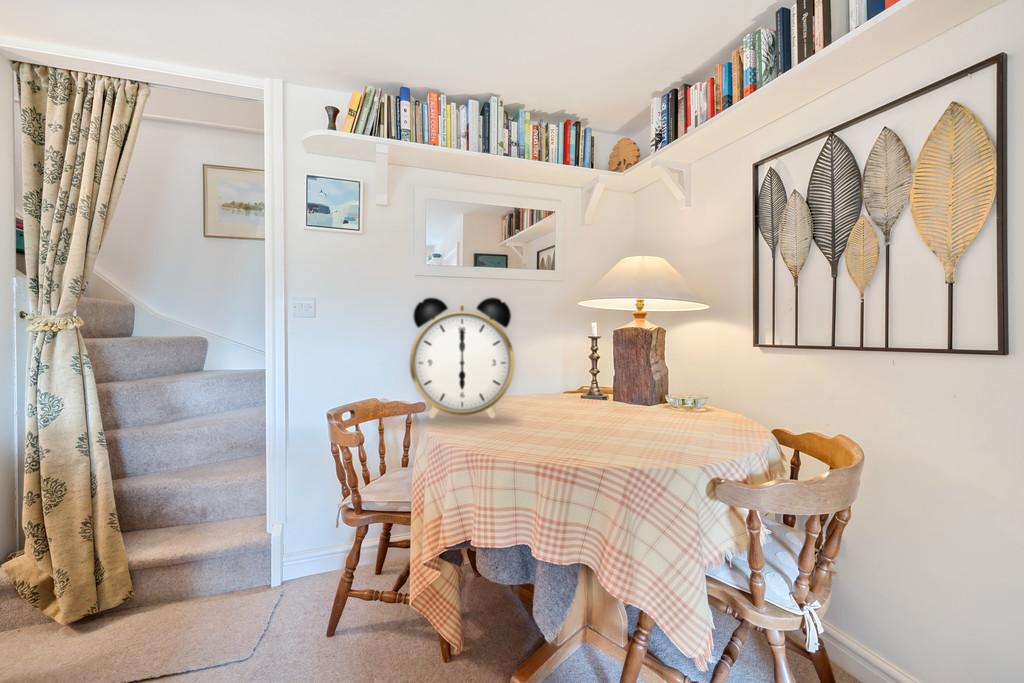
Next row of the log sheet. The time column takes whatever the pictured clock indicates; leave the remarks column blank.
6:00
